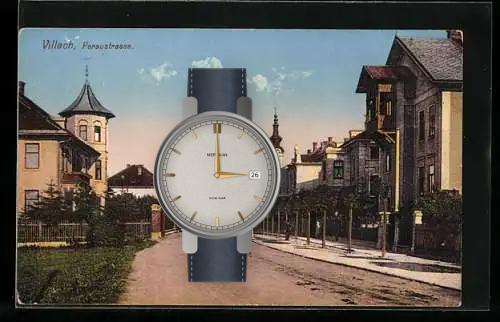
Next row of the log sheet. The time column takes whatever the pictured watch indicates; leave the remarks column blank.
3:00
